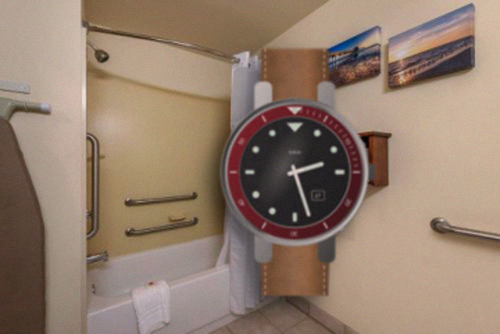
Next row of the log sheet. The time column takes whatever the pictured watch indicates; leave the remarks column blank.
2:27
